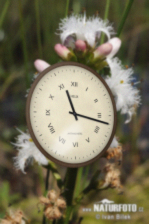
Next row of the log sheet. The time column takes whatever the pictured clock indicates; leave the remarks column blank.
11:17
